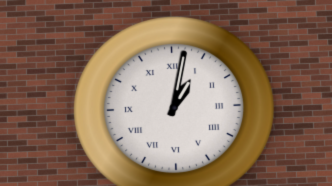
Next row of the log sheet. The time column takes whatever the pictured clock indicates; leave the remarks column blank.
1:02
